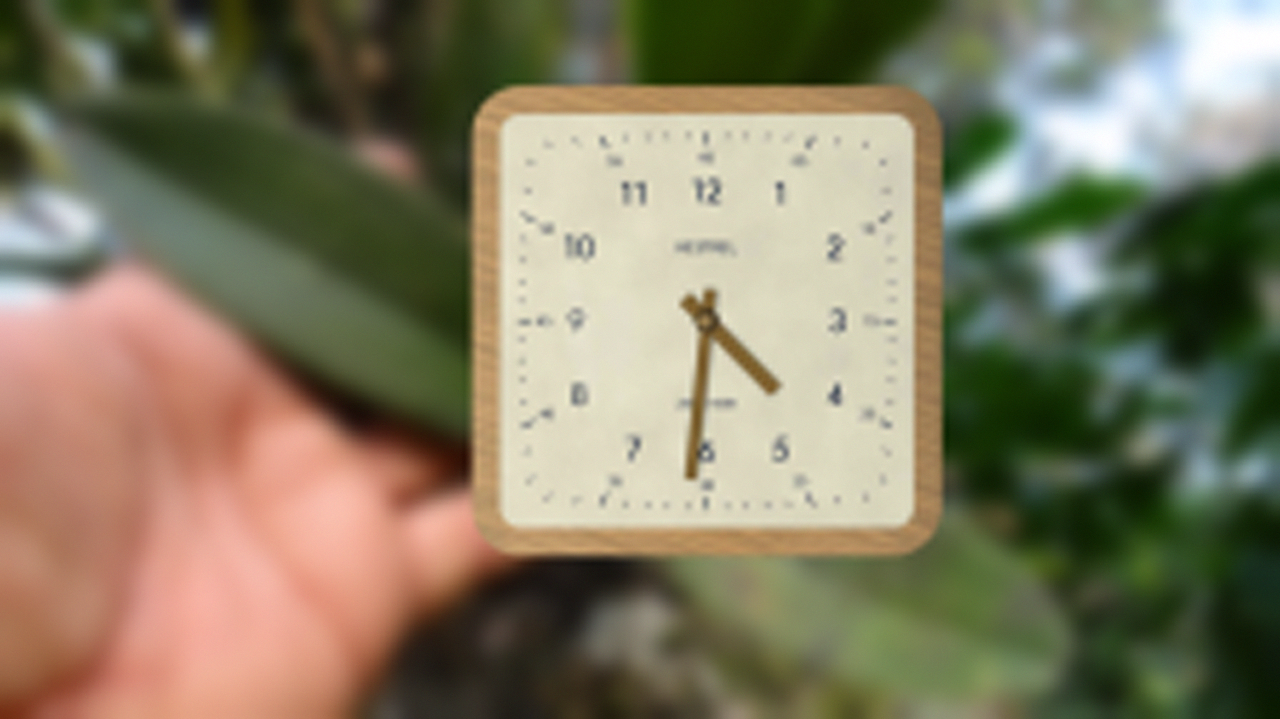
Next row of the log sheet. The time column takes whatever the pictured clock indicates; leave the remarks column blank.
4:31
